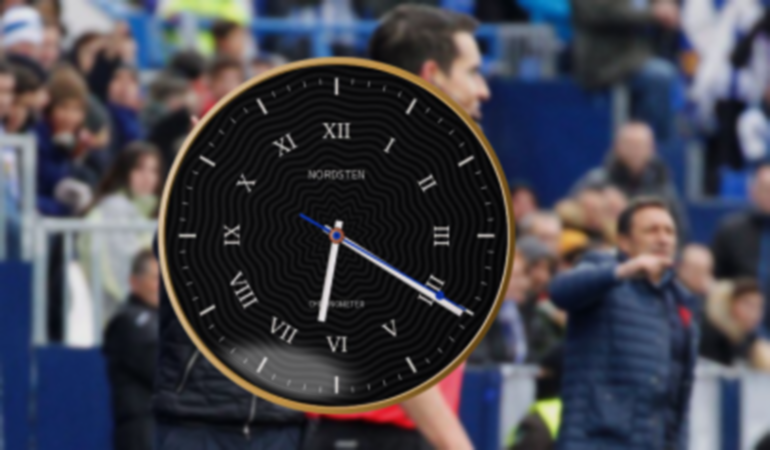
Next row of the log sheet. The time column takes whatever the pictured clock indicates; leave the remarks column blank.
6:20:20
